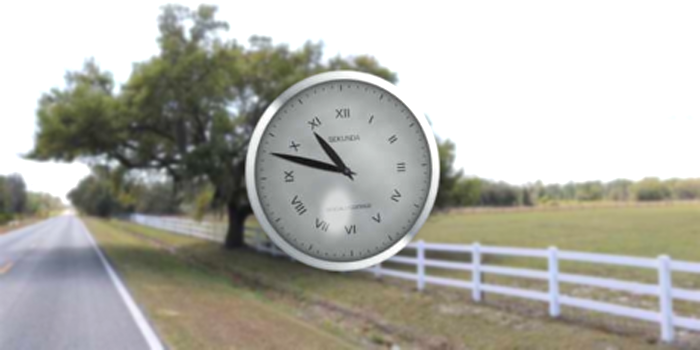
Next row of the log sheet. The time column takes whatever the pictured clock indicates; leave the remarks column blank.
10:48
